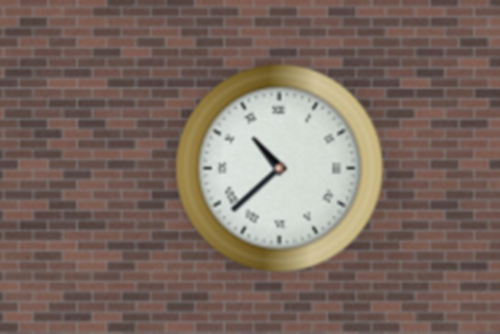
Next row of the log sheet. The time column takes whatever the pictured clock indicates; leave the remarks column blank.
10:38
